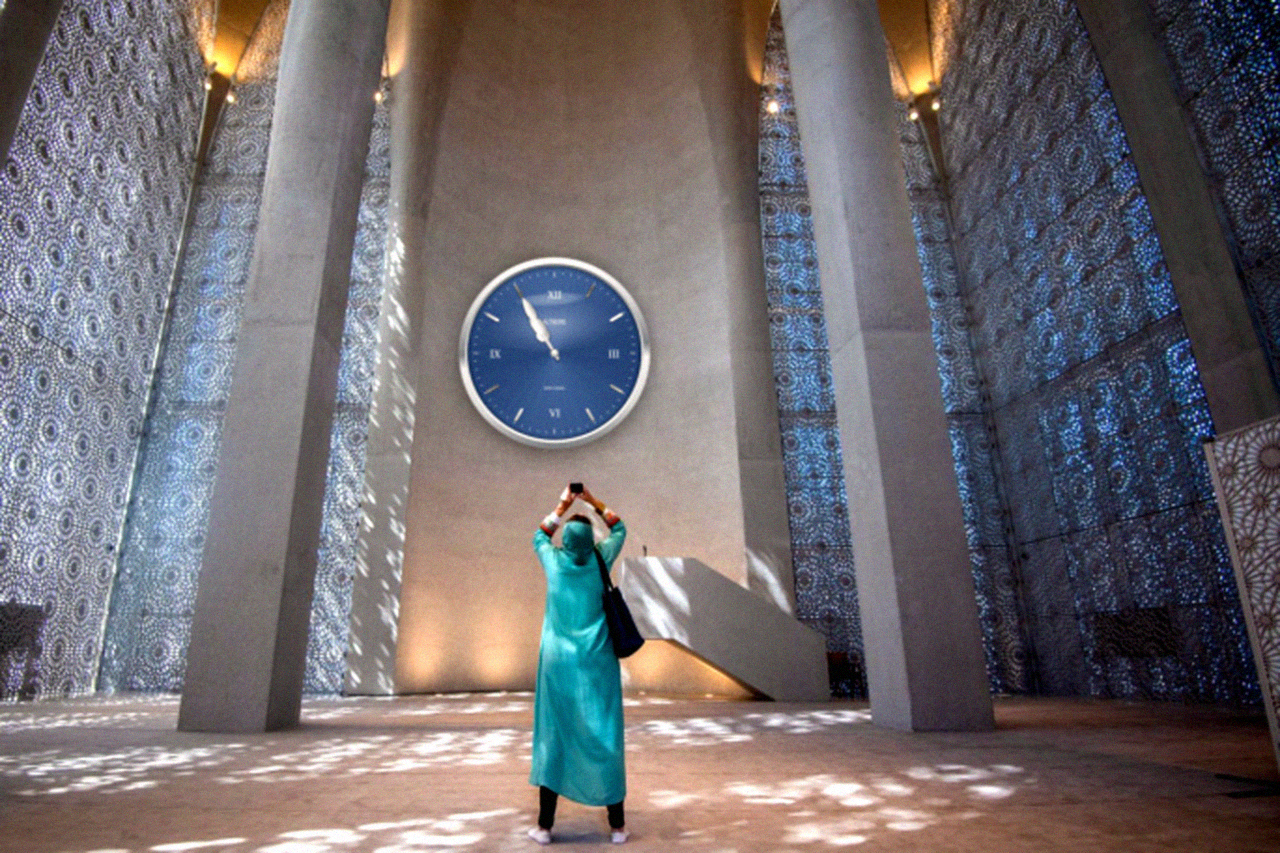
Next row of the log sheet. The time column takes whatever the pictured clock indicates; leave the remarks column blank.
10:55
